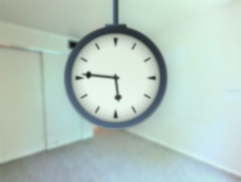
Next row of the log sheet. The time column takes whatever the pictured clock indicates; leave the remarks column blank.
5:46
